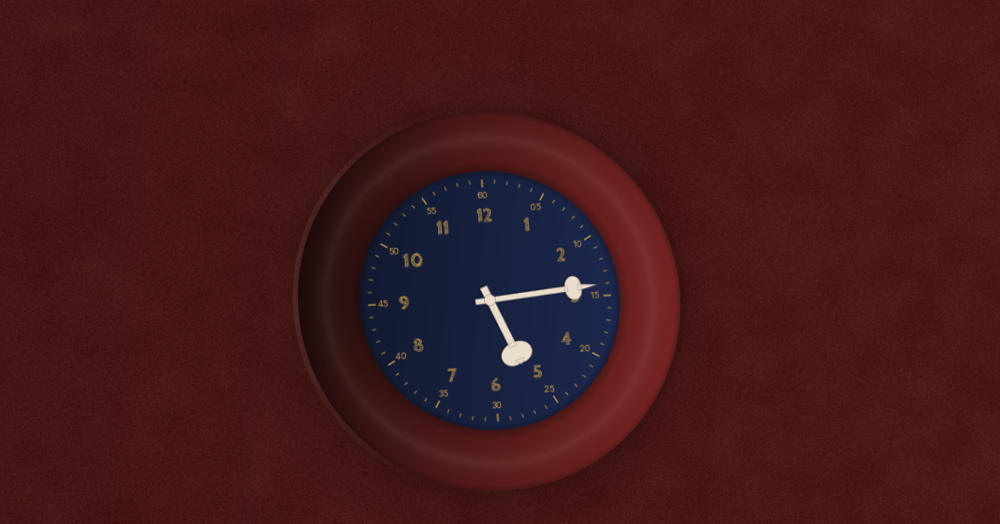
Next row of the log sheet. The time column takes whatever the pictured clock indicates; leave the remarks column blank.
5:14
